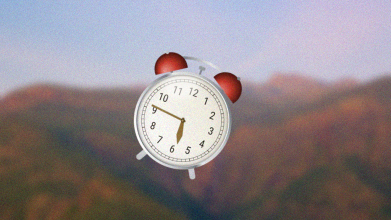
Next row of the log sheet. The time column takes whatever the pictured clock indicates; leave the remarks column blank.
5:46
